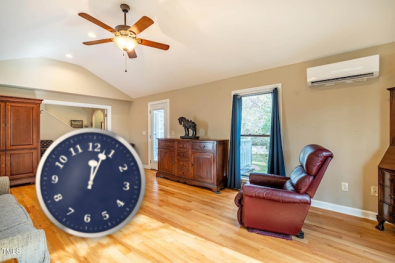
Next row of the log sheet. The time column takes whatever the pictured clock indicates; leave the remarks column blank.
12:03
